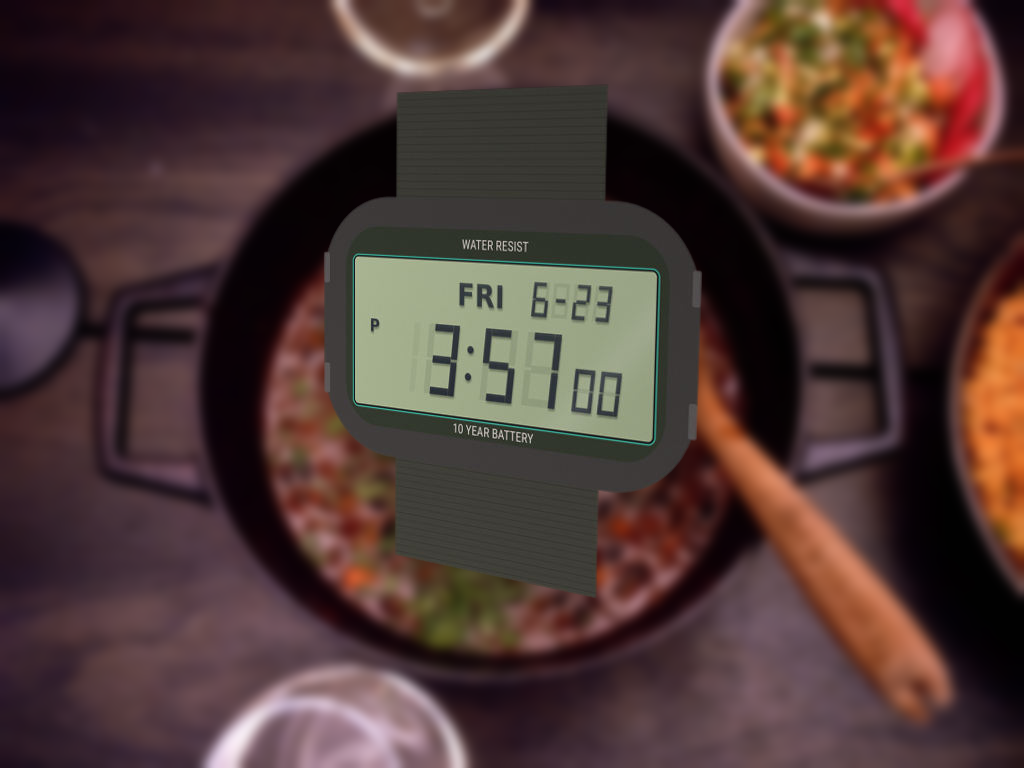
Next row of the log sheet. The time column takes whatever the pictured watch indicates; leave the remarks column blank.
3:57:00
